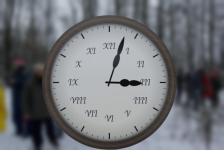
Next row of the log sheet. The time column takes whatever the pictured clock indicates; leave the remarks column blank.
3:03
